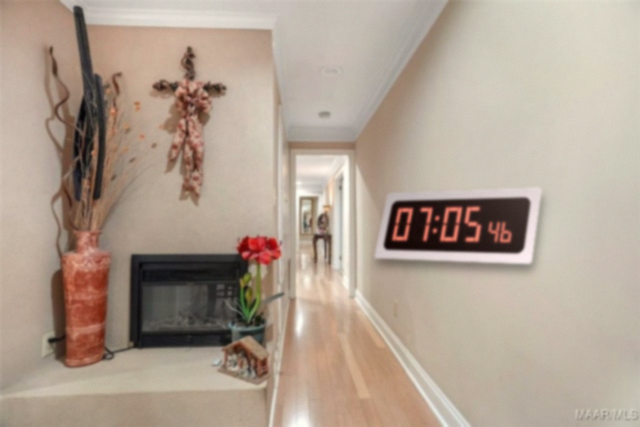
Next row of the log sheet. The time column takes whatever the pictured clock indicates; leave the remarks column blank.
7:05:46
